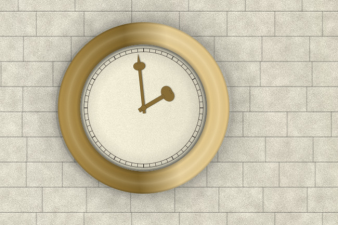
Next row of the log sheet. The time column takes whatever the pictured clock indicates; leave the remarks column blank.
1:59
